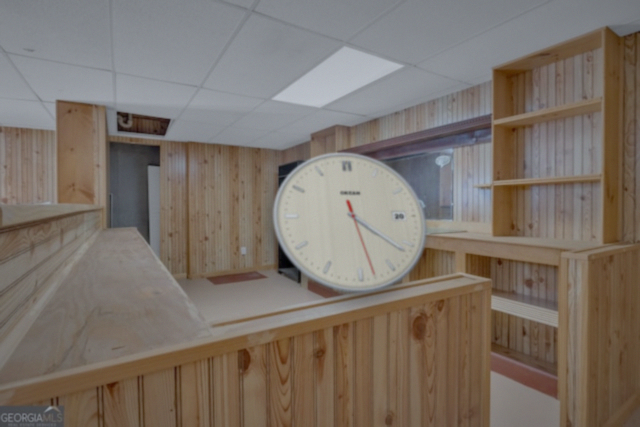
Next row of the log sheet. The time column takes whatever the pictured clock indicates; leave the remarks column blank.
4:21:28
